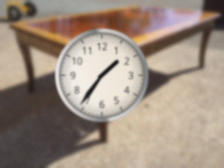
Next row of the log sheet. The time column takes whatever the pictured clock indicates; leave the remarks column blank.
1:36
